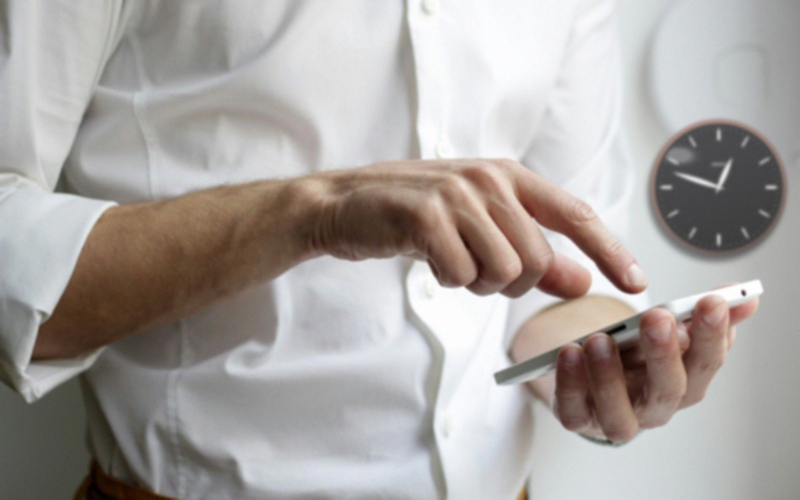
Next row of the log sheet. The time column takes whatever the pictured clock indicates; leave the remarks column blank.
12:48
